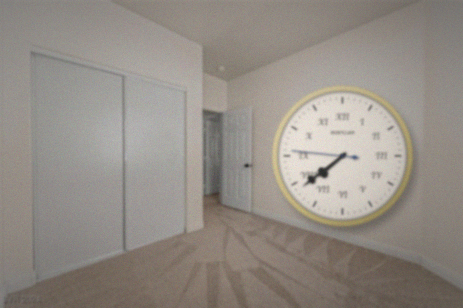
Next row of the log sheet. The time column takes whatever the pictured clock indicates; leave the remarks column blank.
7:38:46
